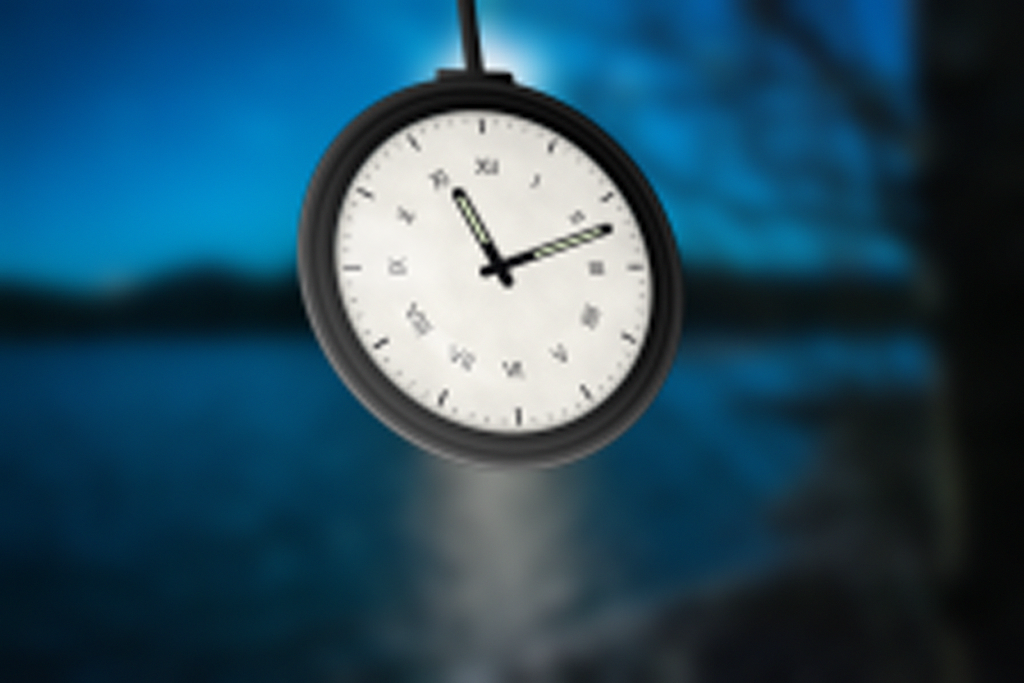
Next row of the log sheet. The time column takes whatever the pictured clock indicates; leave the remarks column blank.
11:12
